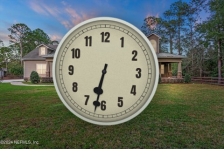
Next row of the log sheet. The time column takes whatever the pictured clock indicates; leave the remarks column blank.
6:32
